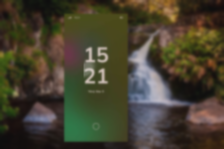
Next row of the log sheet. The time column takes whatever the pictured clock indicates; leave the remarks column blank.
15:21
